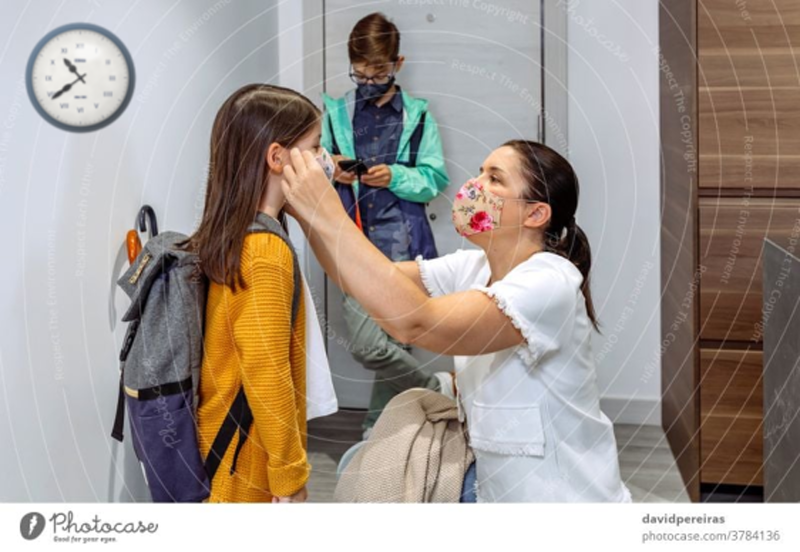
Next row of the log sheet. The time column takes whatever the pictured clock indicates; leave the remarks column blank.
10:39
